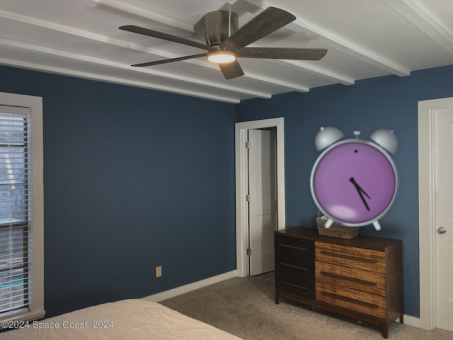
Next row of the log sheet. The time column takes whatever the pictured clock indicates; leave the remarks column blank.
4:25
